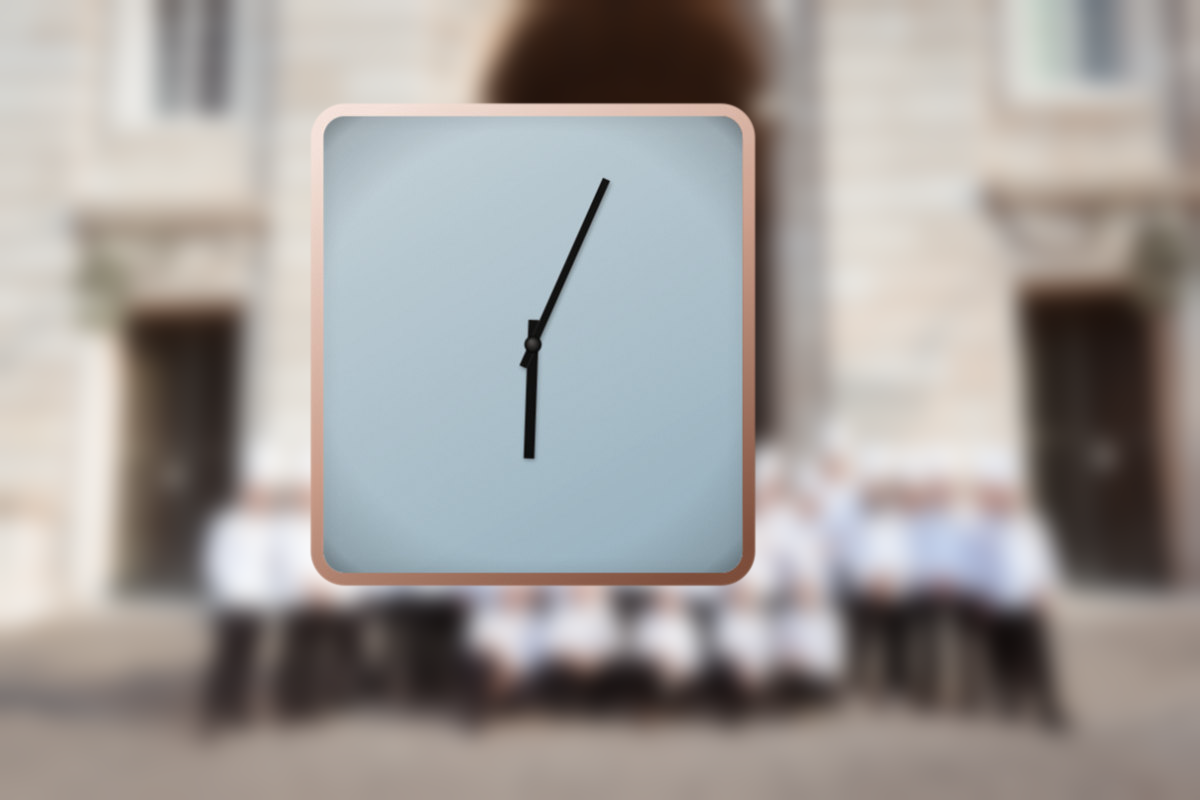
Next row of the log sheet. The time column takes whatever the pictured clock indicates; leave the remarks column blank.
6:04
